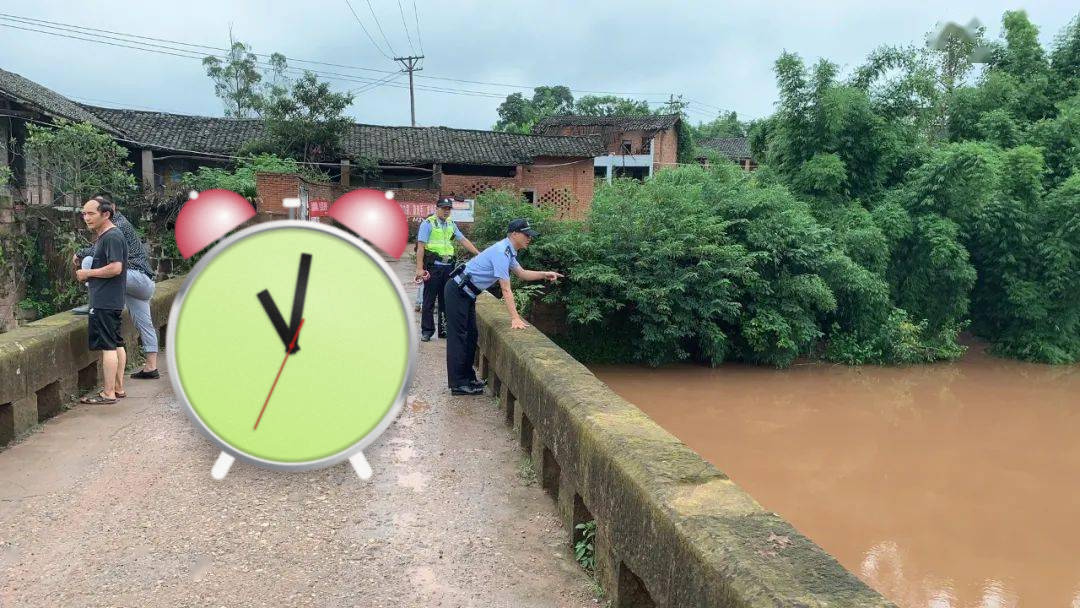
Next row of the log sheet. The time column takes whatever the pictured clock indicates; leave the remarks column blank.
11:01:34
